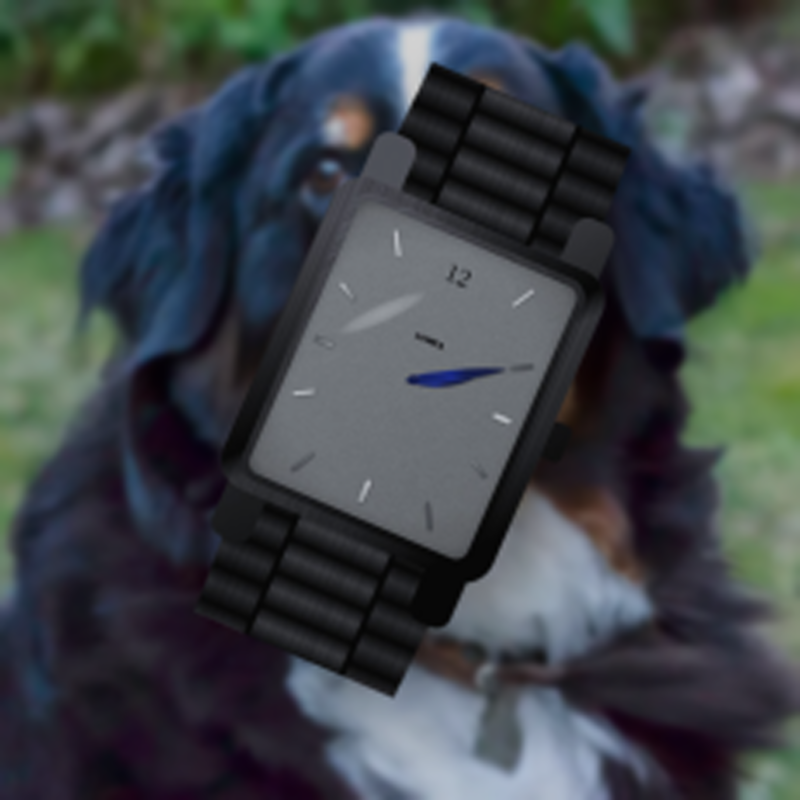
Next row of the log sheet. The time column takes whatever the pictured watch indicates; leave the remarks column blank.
2:10
